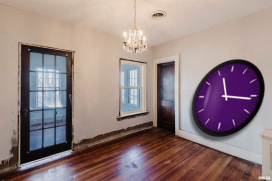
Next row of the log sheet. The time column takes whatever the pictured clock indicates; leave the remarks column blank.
11:16
